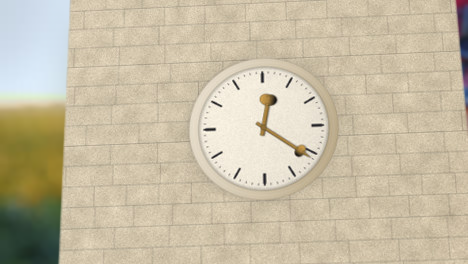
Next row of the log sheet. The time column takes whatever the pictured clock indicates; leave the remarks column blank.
12:21
